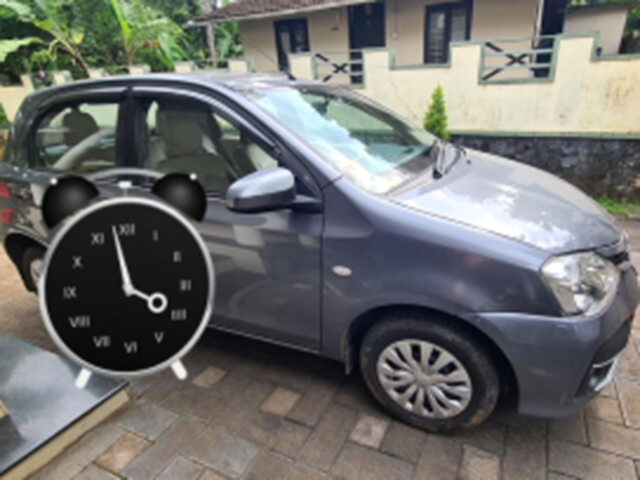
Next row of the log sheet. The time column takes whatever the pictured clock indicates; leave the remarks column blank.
3:58
